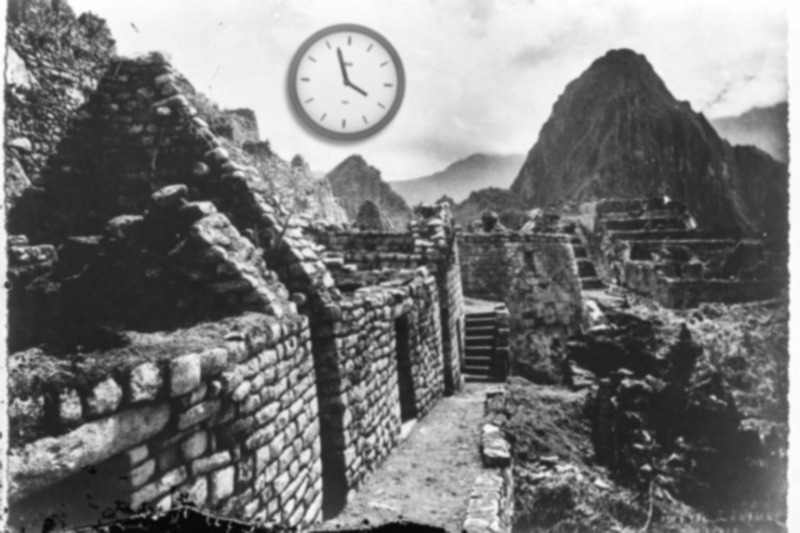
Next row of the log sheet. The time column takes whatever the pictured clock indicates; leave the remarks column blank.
3:57
